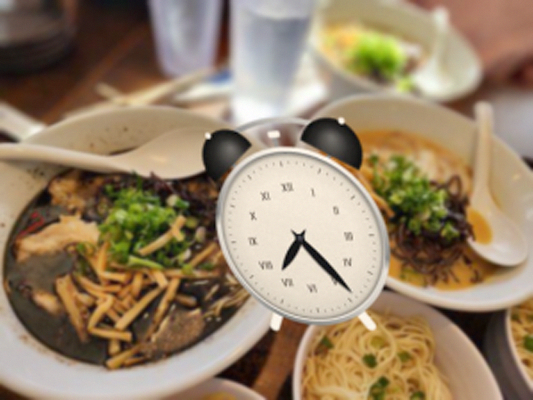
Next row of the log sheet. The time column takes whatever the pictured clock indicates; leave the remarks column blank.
7:24
